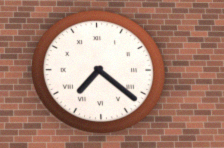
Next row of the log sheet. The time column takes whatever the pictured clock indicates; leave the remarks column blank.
7:22
